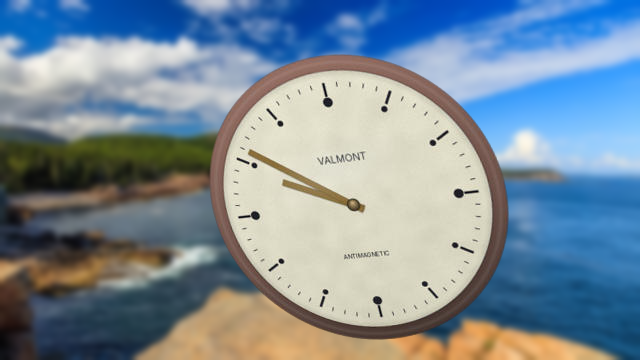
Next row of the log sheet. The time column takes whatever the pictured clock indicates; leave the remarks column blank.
9:51
